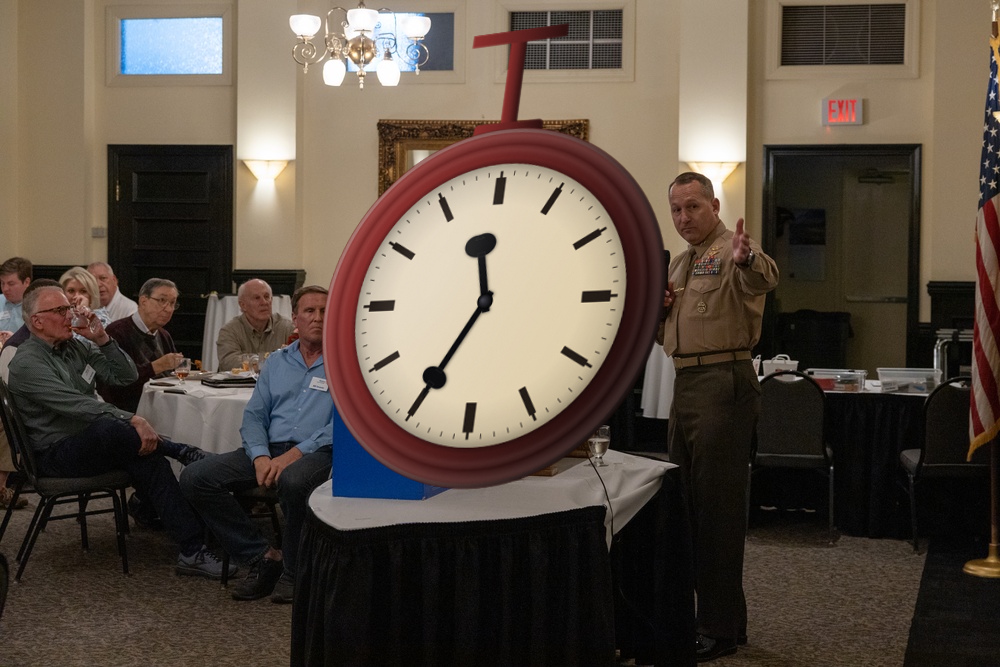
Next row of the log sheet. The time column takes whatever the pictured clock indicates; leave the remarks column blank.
11:35
